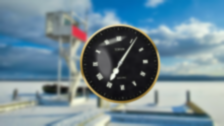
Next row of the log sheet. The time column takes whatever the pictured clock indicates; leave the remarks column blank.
7:06
